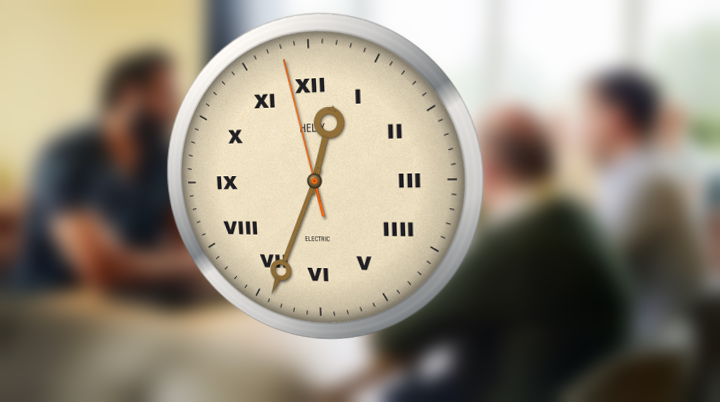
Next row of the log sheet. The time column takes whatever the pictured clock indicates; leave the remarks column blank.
12:33:58
